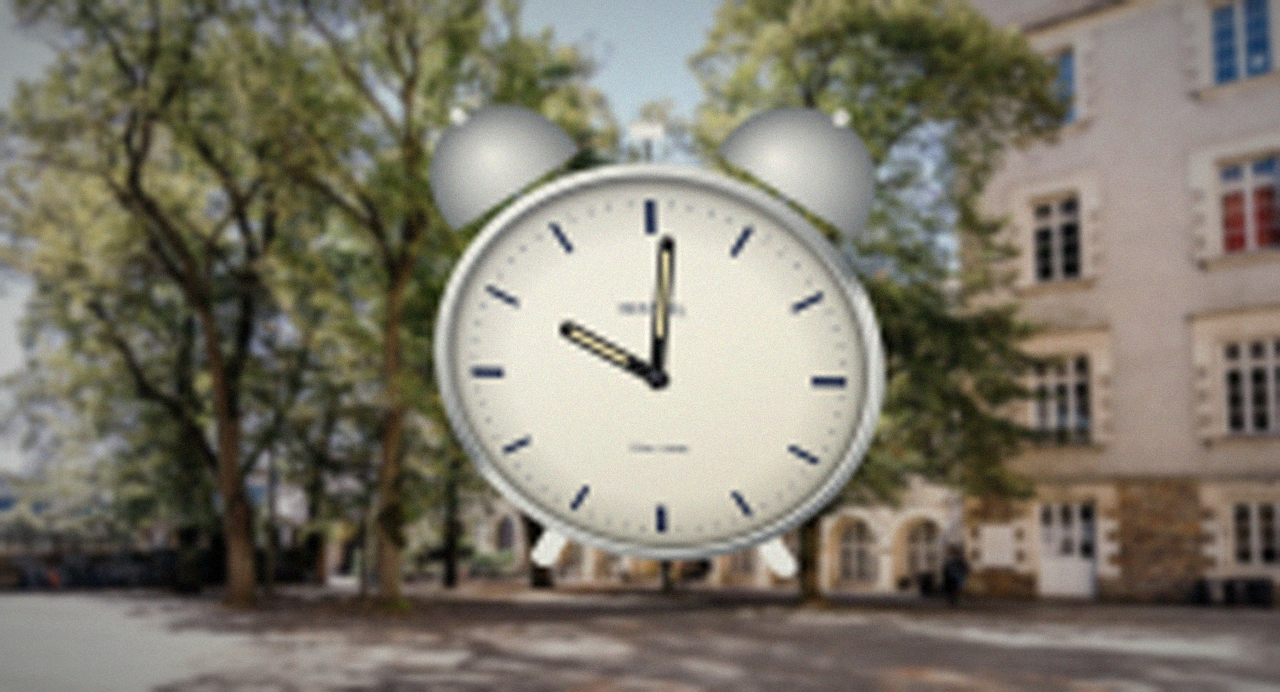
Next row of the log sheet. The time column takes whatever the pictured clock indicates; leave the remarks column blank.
10:01
